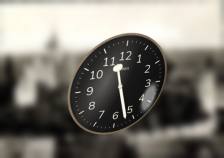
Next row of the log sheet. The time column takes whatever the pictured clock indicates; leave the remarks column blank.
11:27
